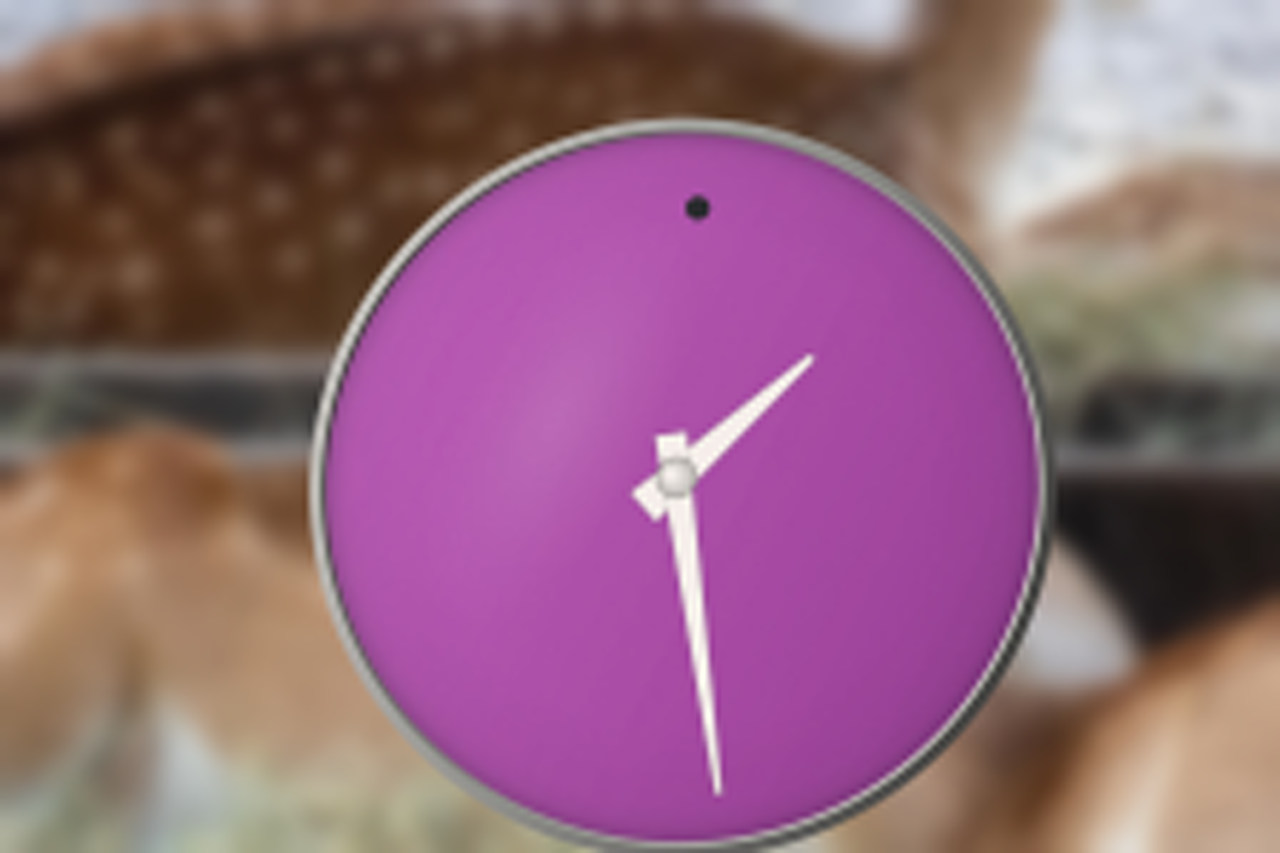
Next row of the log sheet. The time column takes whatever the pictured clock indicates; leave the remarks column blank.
1:28
